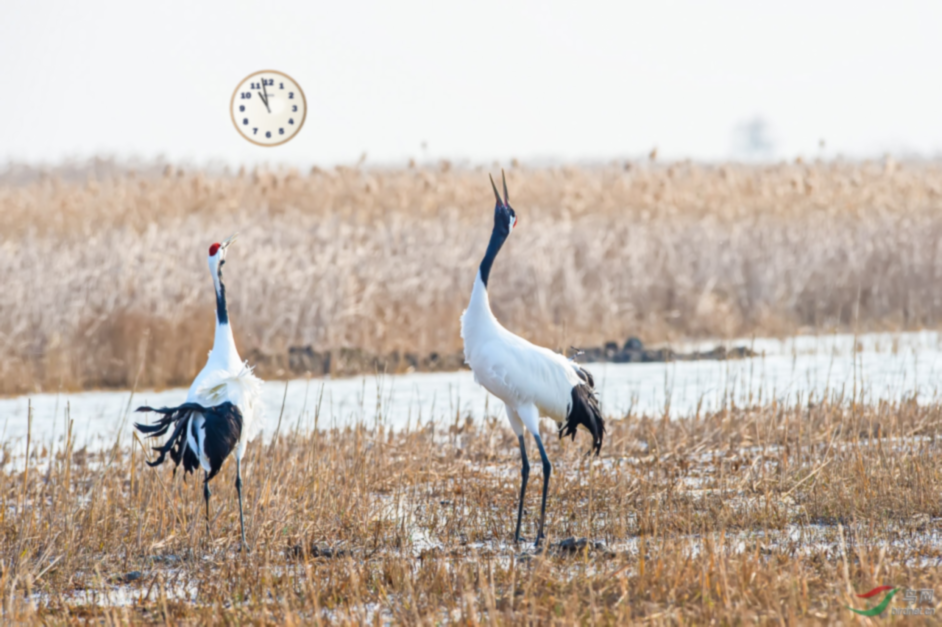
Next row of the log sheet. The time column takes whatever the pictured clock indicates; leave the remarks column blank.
10:58
